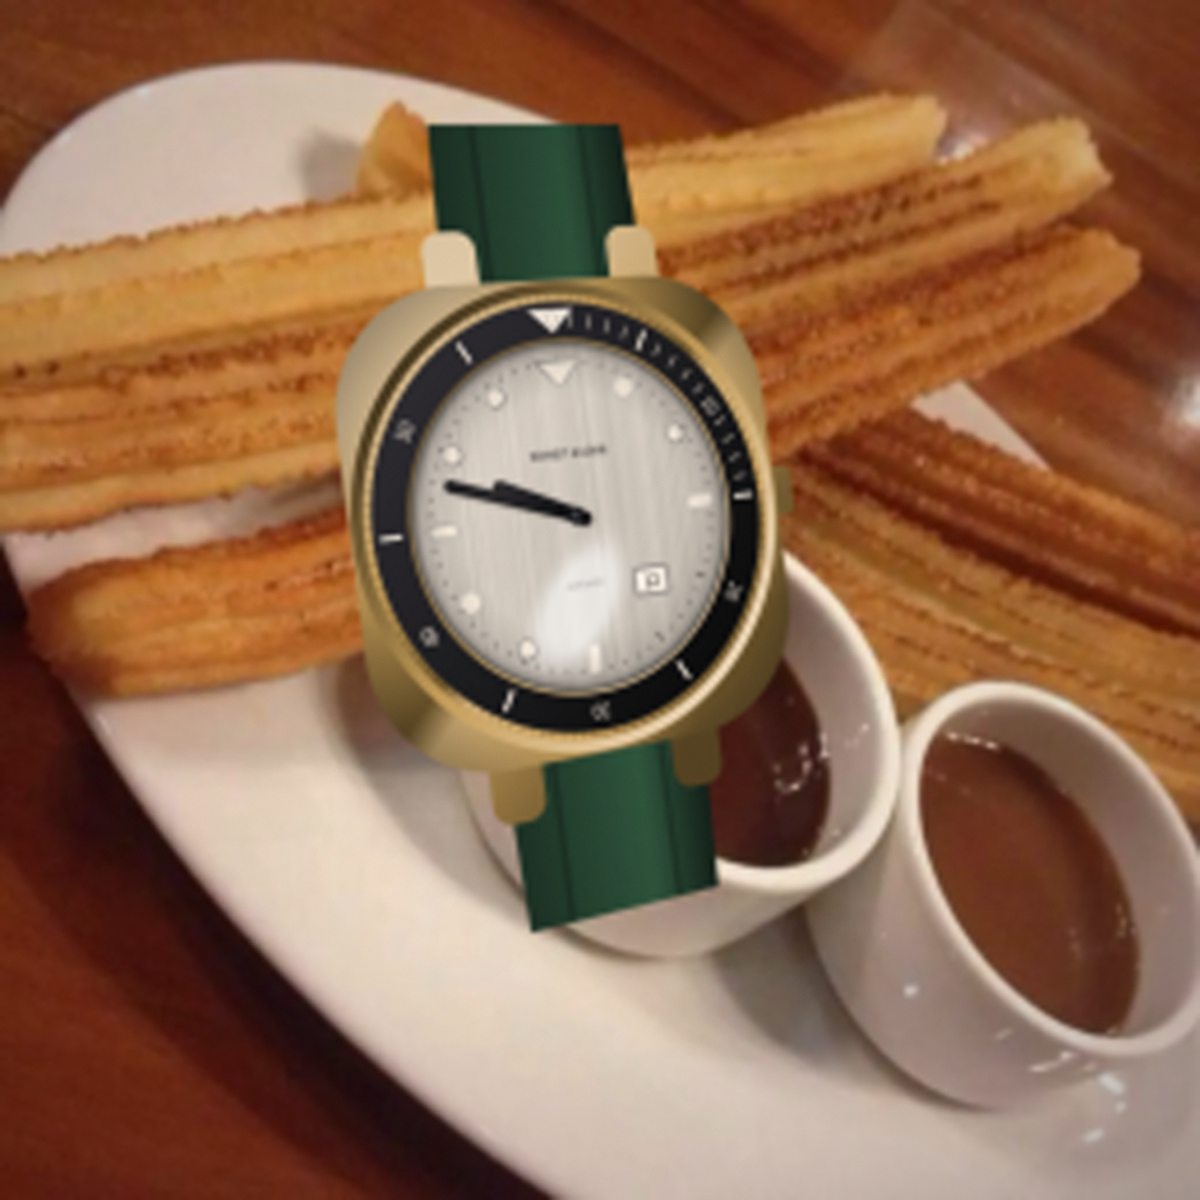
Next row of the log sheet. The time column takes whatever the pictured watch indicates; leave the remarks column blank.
9:48
